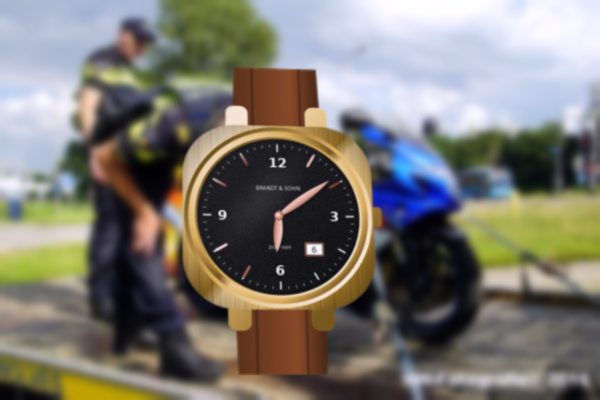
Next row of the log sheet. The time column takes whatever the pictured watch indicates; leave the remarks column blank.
6:09
